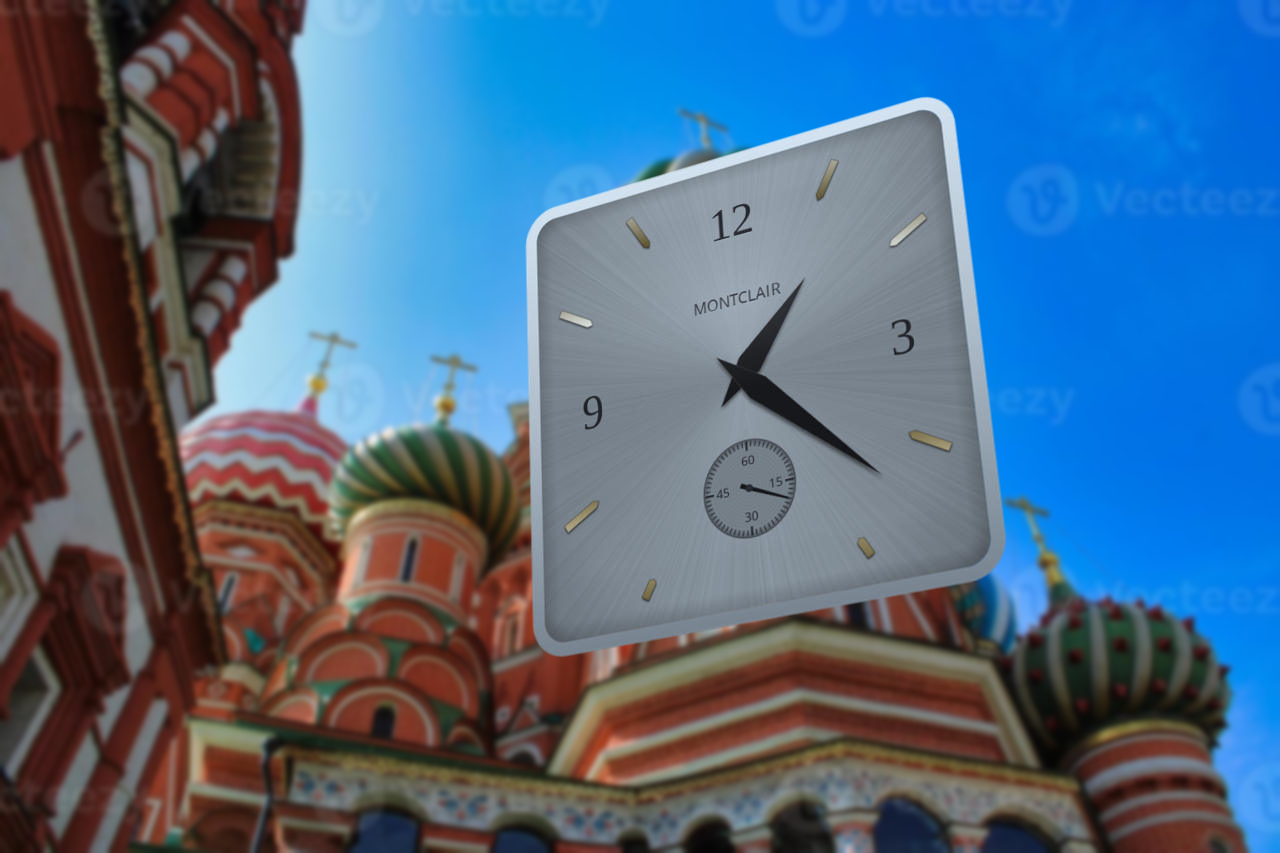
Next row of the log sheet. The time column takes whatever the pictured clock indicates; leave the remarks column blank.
1:22:19
